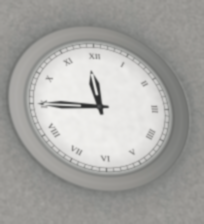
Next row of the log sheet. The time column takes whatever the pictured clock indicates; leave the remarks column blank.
11:45
